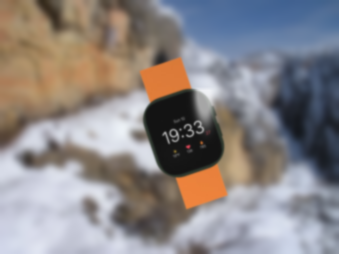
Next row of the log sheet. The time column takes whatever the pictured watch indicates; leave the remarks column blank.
19:33
